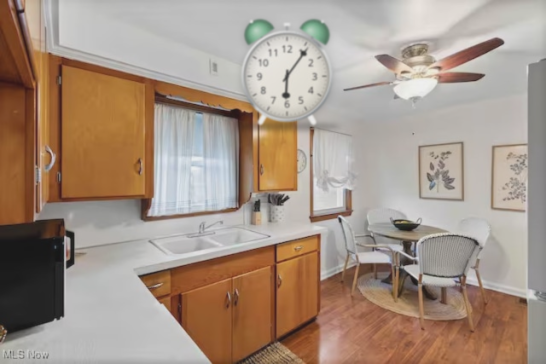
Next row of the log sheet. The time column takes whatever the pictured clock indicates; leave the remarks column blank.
6:06
